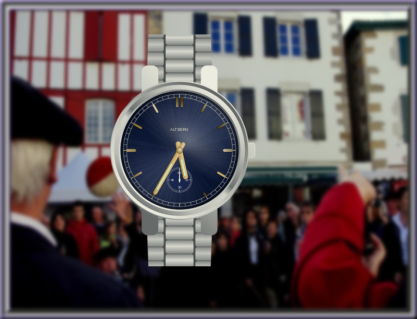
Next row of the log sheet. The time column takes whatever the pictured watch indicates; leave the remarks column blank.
5:35
